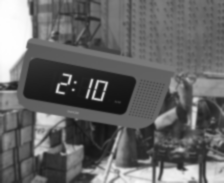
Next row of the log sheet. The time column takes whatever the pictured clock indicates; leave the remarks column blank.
2:10
